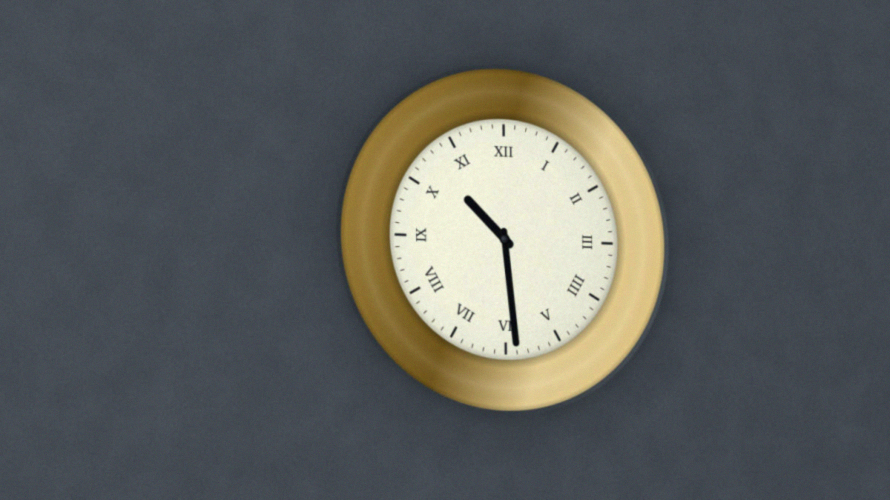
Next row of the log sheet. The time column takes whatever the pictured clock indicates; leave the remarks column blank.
10:29
